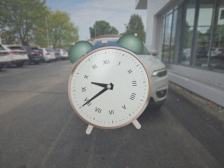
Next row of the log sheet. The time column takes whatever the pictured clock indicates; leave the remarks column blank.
9:40
